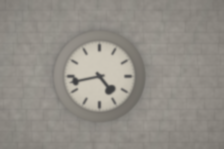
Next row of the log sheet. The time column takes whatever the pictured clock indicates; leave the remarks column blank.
4:43
